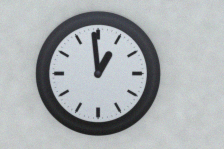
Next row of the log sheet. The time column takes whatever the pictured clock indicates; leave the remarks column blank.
12:59
